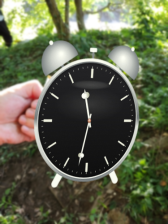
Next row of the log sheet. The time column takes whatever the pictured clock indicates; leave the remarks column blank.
11:32
